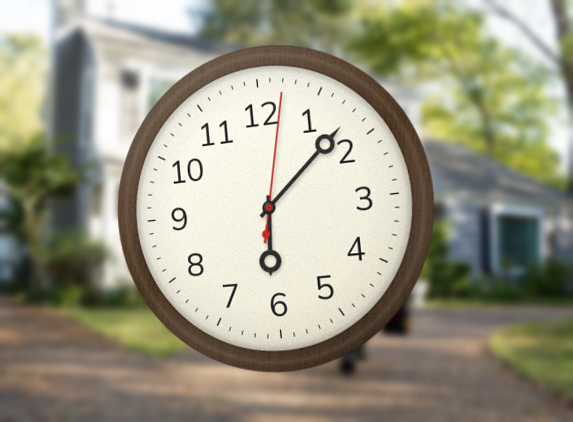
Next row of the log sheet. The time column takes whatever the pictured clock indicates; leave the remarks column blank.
6:08:02
